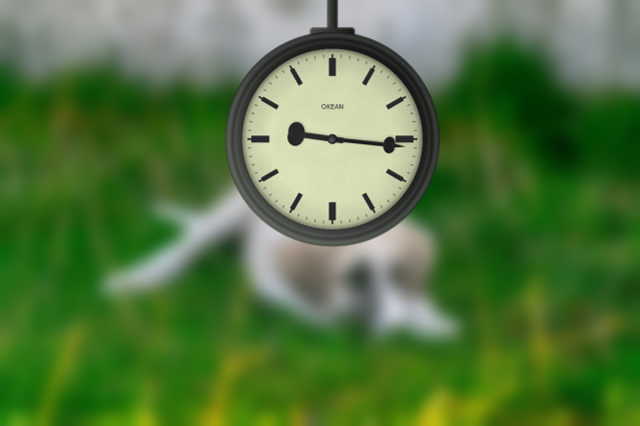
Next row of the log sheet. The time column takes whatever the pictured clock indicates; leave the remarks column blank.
9:16
